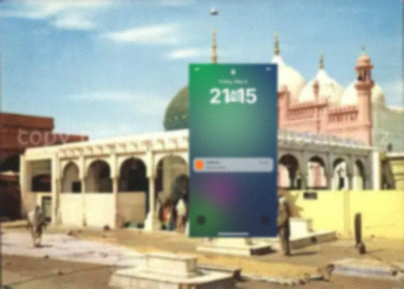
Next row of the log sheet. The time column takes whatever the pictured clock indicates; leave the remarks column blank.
21:15
